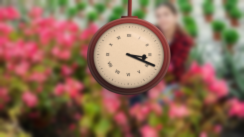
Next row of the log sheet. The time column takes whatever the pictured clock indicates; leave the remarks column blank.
3:19
